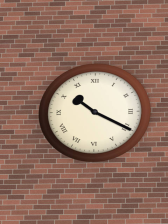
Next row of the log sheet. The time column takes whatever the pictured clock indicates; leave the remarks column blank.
10:20
